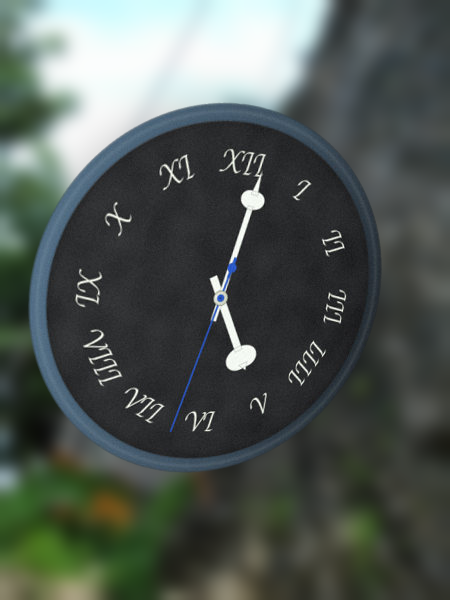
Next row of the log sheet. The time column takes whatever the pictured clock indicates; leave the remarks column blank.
5:01:32
